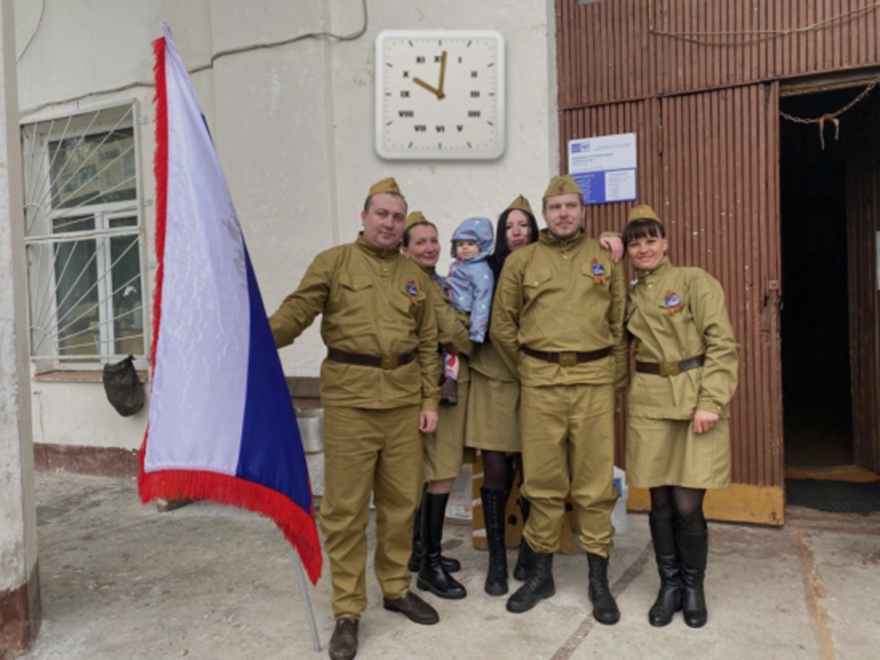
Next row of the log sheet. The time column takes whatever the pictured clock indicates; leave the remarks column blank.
10:01
